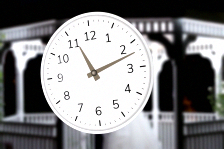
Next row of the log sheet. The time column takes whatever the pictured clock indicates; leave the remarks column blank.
11:12
